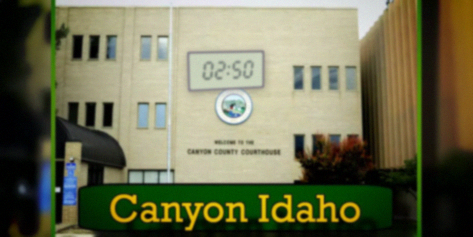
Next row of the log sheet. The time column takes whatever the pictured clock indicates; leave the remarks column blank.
2:50
